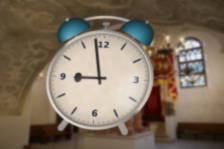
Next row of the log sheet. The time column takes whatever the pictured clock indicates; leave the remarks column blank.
8:58
